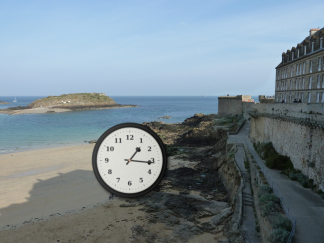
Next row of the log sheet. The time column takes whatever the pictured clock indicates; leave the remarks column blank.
1:16
